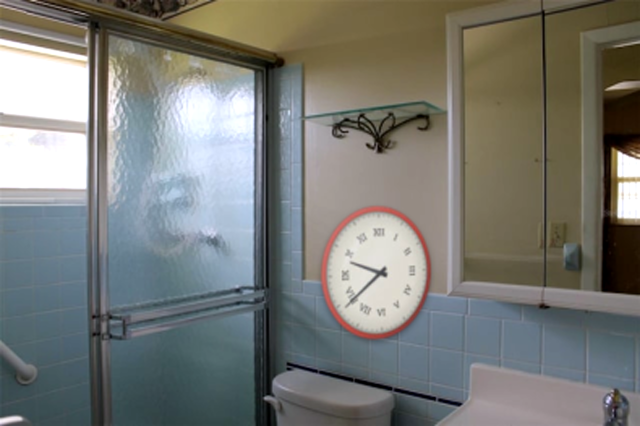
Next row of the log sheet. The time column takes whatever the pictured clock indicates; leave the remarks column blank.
9:39
